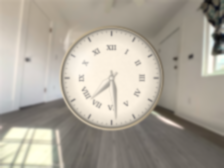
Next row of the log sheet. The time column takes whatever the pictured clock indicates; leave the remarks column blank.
7:29
